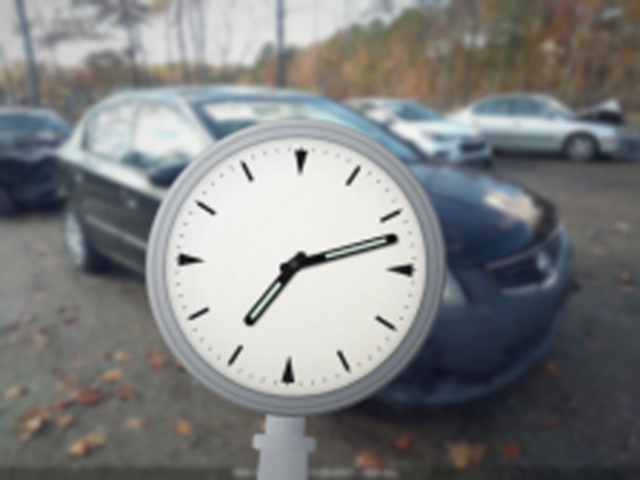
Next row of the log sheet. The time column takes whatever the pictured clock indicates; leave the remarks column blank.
7:12
